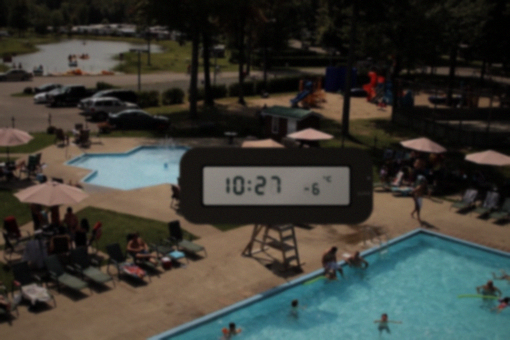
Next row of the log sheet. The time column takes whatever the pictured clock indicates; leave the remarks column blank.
10:27
